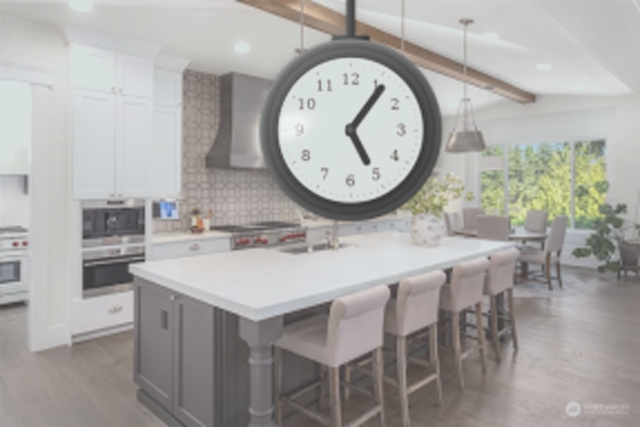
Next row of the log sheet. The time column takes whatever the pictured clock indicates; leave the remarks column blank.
5:06
